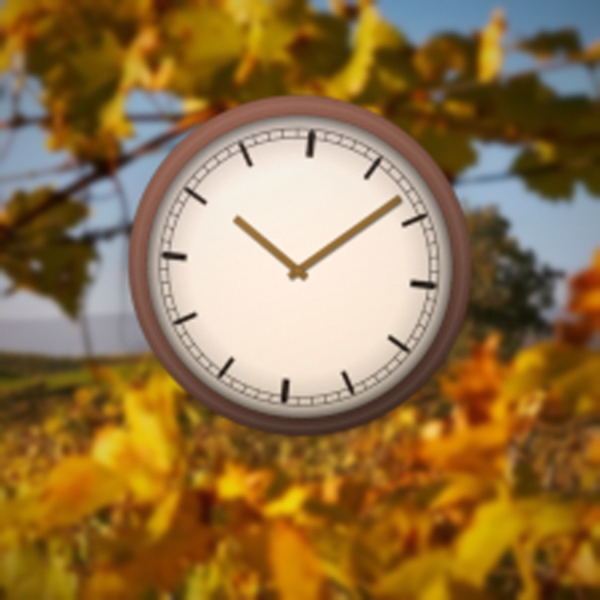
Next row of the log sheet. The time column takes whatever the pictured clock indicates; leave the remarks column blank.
10:08
